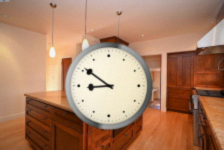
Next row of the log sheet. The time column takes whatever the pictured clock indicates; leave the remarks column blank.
8:51
